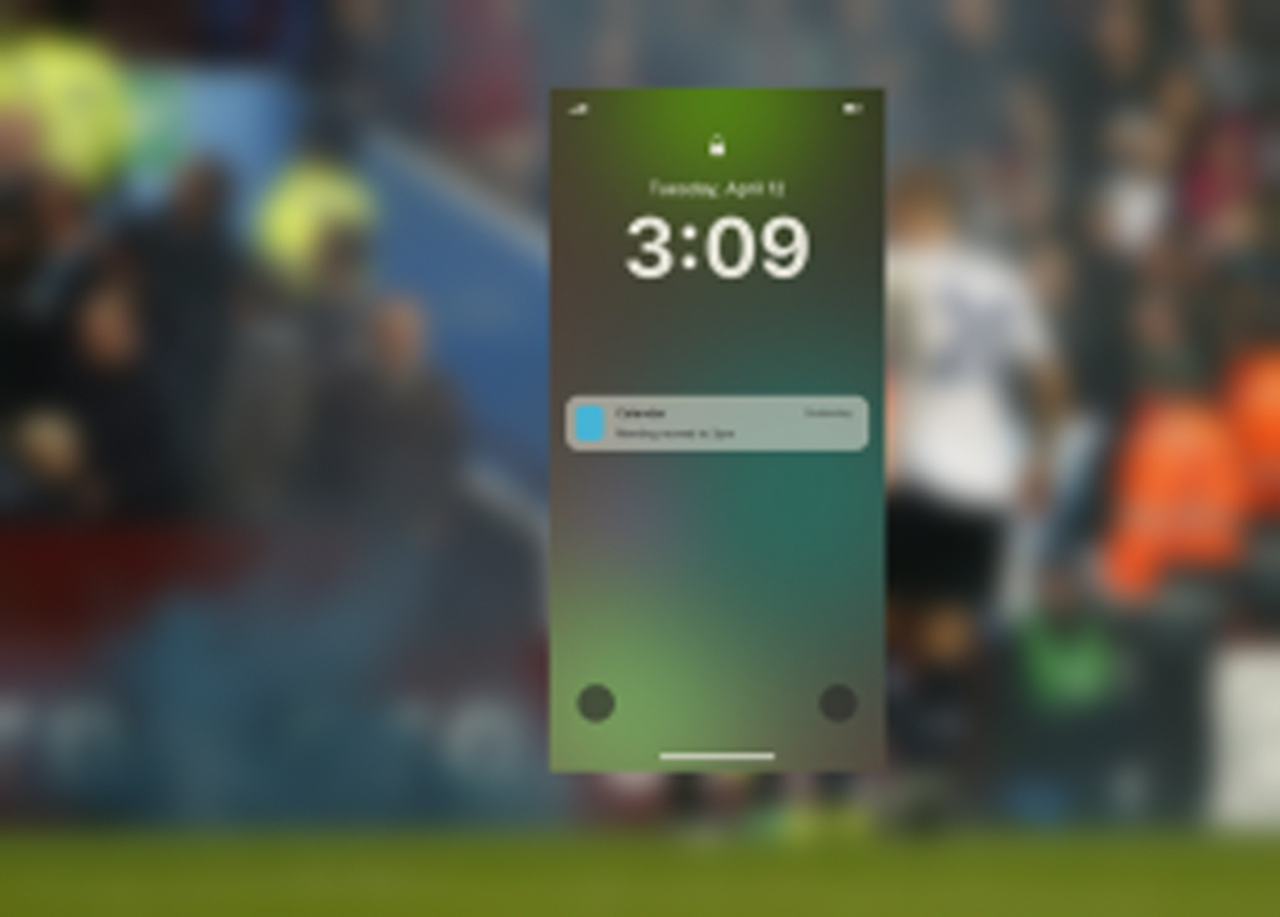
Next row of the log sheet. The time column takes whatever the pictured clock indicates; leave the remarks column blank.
3:09
